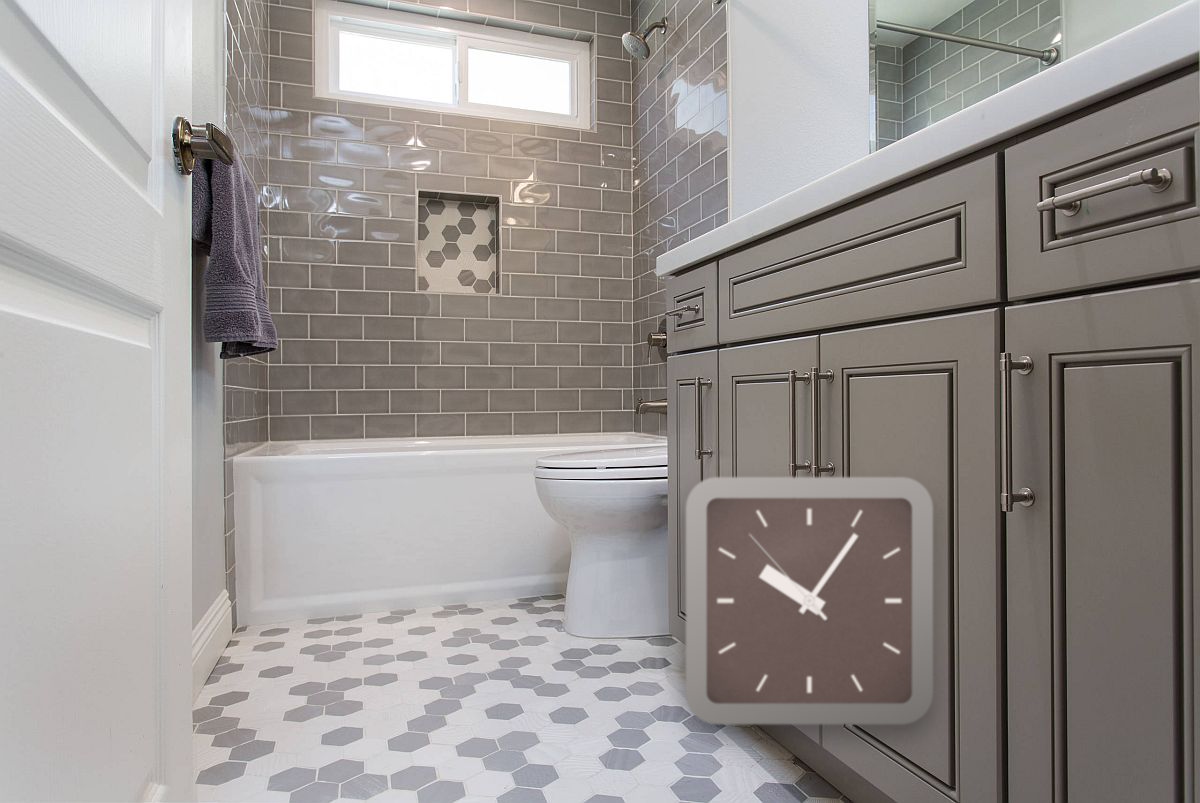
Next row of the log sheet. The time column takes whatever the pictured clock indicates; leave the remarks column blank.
10:05:53
